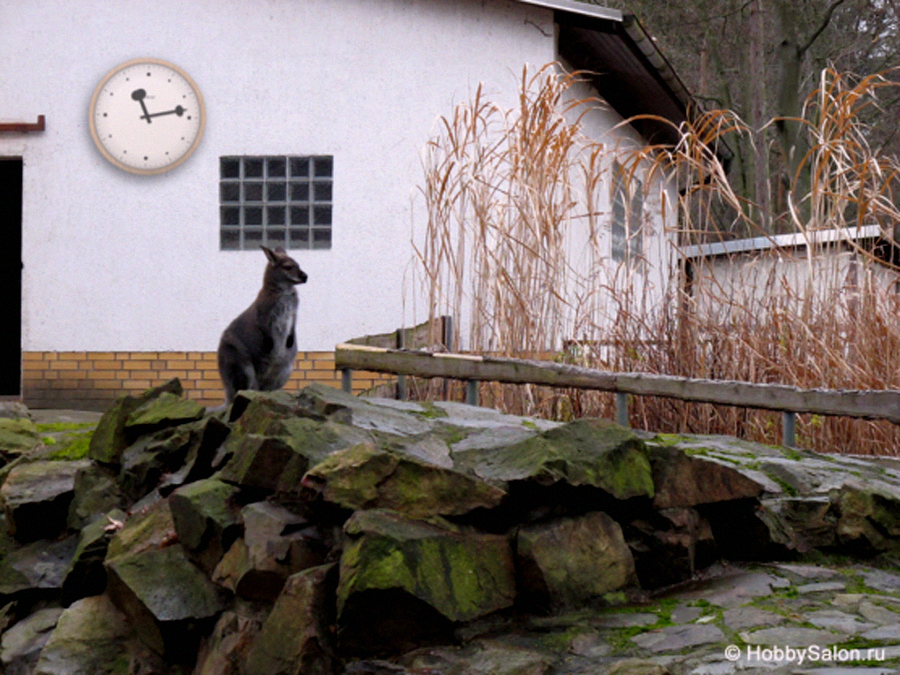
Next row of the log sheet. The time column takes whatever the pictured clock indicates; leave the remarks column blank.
11:13
